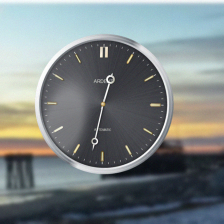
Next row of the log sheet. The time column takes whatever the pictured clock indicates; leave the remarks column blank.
12:32
